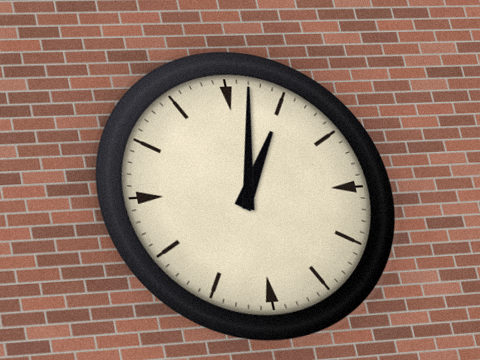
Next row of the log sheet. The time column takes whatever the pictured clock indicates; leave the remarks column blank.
1:02
